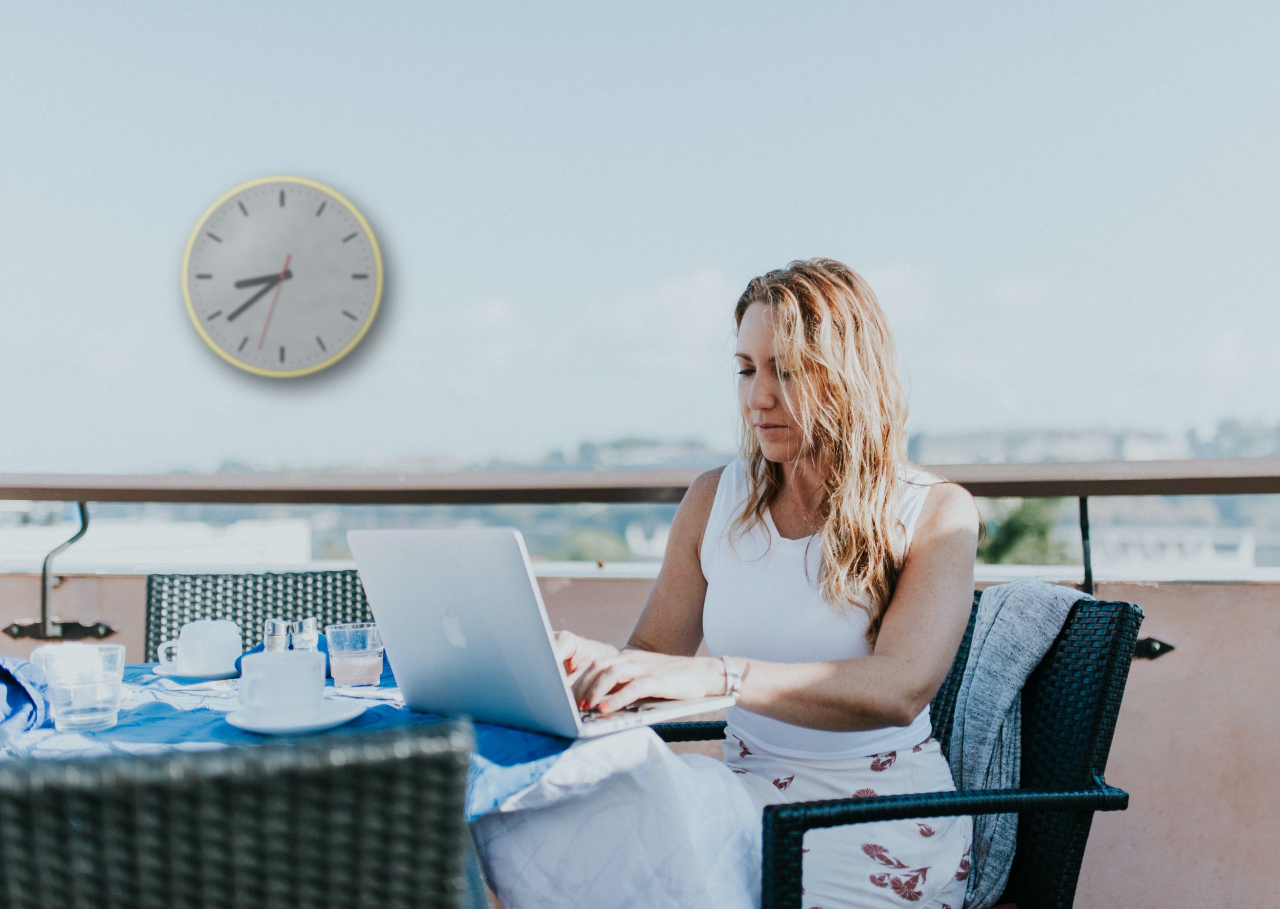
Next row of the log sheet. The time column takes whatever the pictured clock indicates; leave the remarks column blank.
8:38:33
